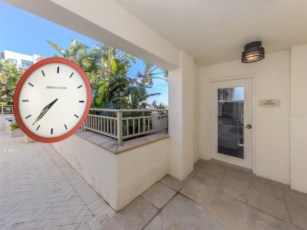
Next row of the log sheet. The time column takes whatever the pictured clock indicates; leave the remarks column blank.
7:37
